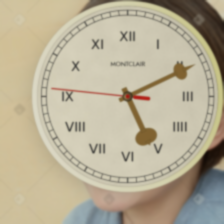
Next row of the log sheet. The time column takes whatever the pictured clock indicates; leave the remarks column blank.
5:10:46
